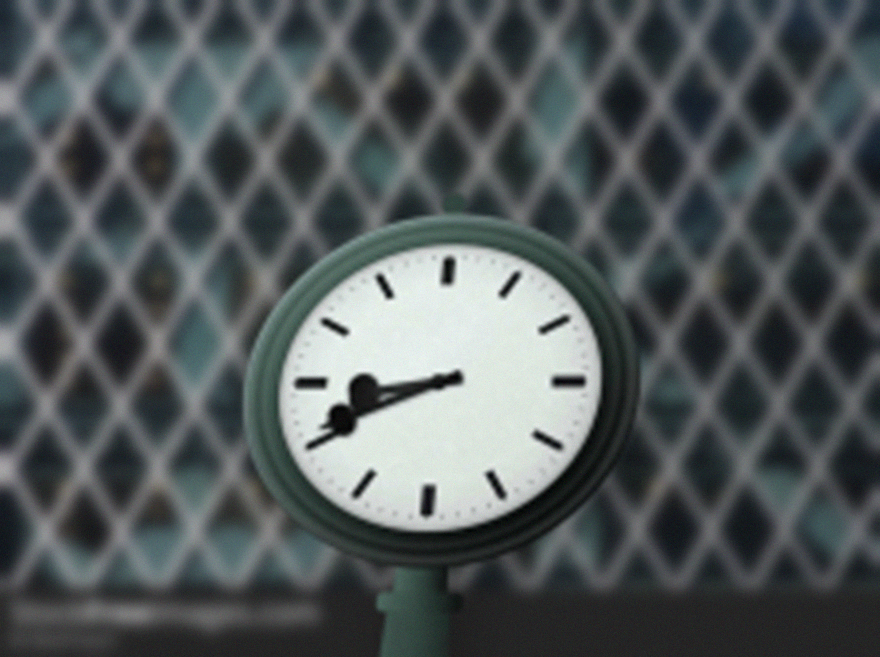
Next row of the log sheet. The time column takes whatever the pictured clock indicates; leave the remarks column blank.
8:41
